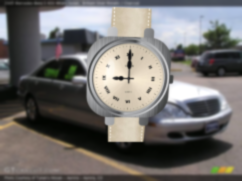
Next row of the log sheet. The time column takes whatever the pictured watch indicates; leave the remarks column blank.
9:00
